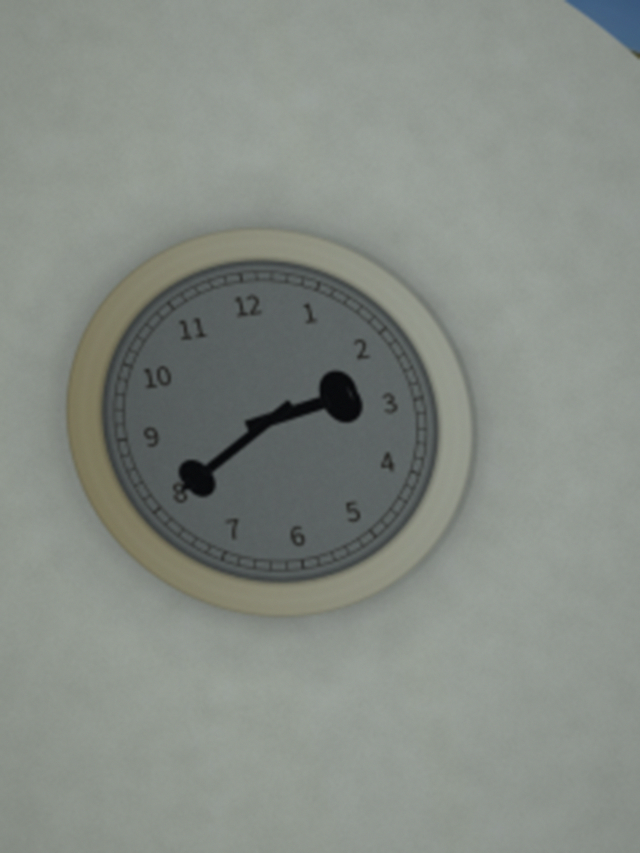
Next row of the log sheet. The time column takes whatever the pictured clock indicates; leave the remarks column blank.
2:40
